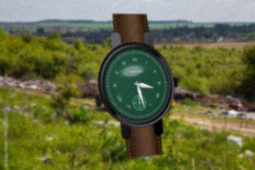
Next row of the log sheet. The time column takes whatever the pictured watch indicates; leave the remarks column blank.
3:28
